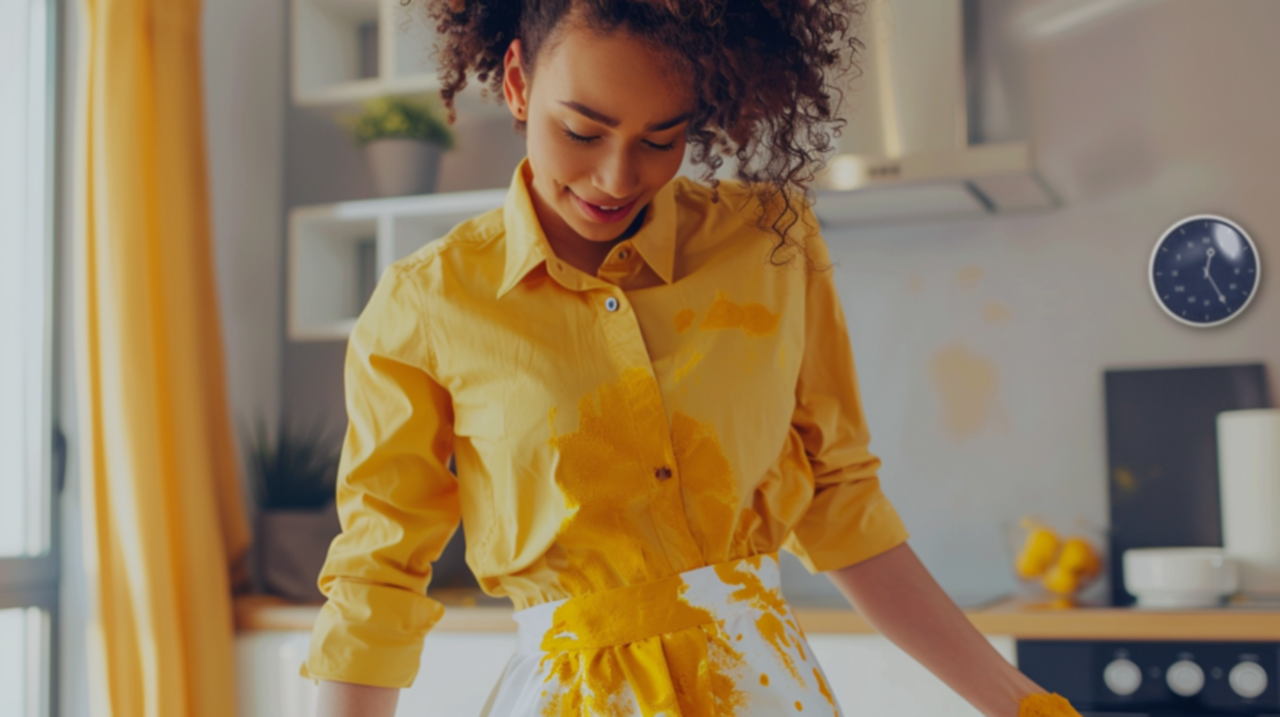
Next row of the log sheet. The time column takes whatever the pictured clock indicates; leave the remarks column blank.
12:25
